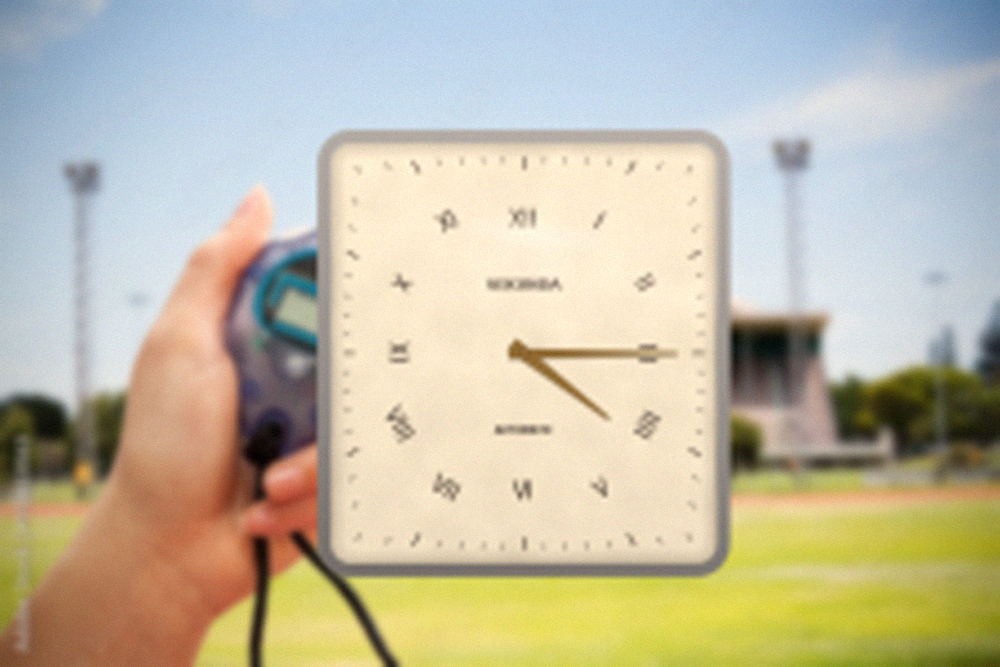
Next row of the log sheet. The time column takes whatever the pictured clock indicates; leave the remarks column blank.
4:15
